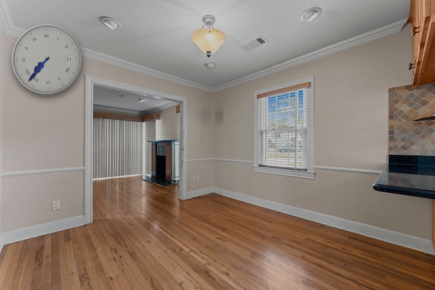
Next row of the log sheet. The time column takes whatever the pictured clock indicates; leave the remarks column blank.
7:37
